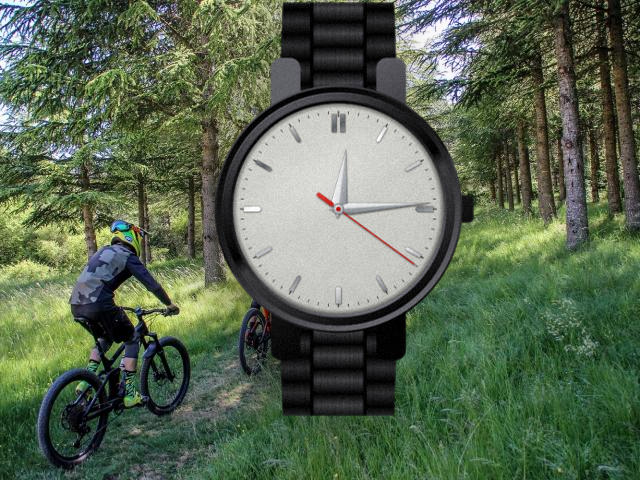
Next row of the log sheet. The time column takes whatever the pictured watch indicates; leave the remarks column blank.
12:14:21
